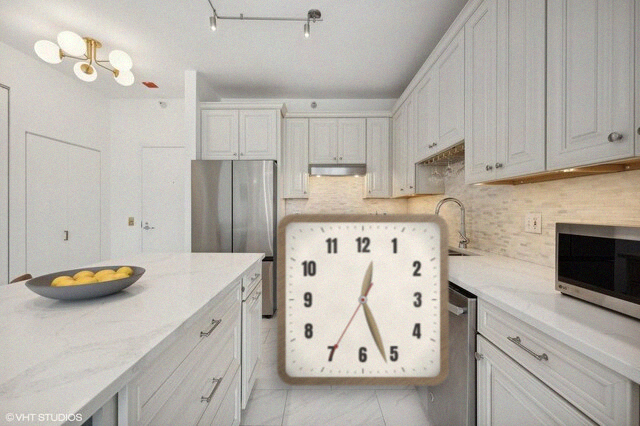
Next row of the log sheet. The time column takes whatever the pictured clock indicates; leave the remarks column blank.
12:26:35
